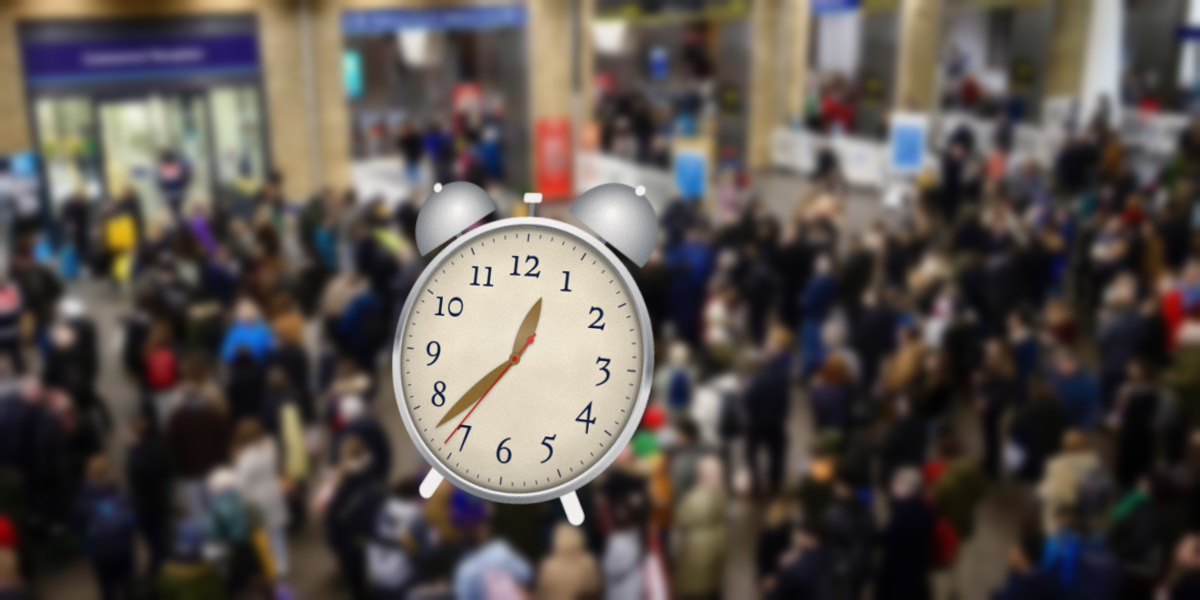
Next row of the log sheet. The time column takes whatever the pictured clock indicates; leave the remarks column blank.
12:37:36
